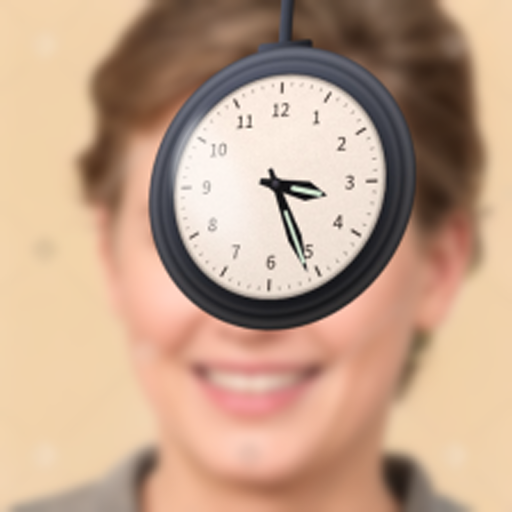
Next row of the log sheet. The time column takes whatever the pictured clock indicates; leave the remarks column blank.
3:26
